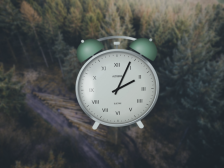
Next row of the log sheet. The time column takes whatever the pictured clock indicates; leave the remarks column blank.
2:04
